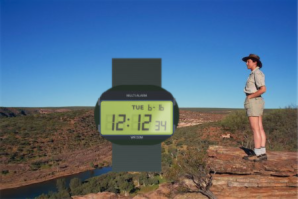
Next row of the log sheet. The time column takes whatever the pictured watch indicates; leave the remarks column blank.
12:12:34
